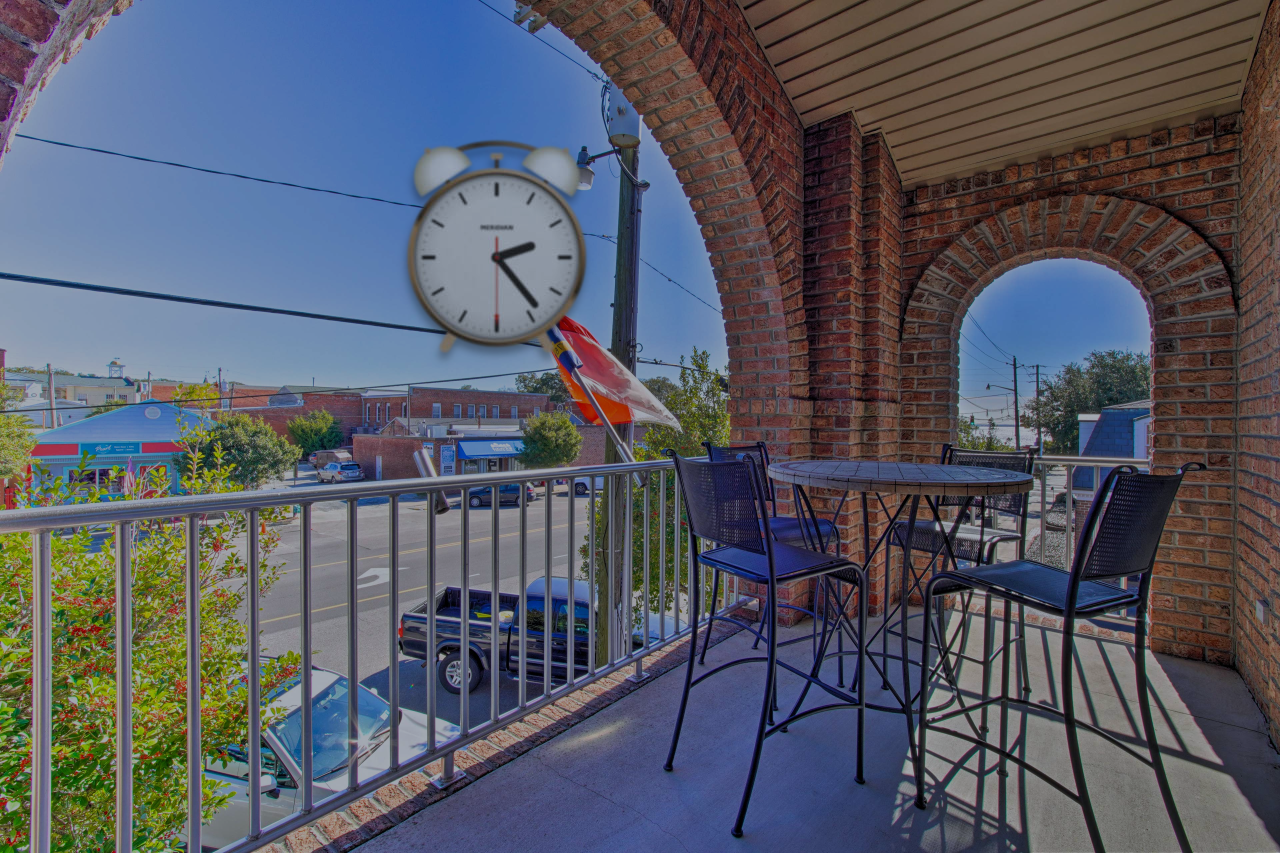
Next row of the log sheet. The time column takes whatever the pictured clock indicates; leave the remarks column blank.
2:23:30
